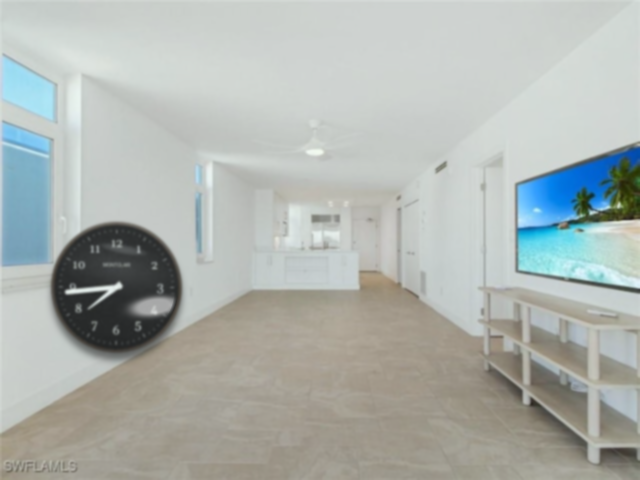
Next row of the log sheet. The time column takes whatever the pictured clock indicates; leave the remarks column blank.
7:44
